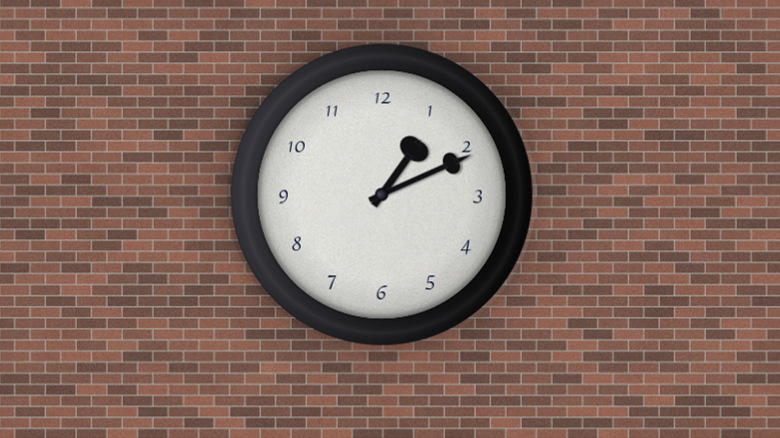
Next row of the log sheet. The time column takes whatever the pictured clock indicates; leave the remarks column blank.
1:11
